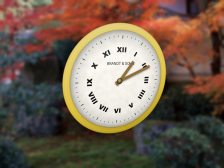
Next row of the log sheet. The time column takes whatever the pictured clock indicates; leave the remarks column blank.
1:11
